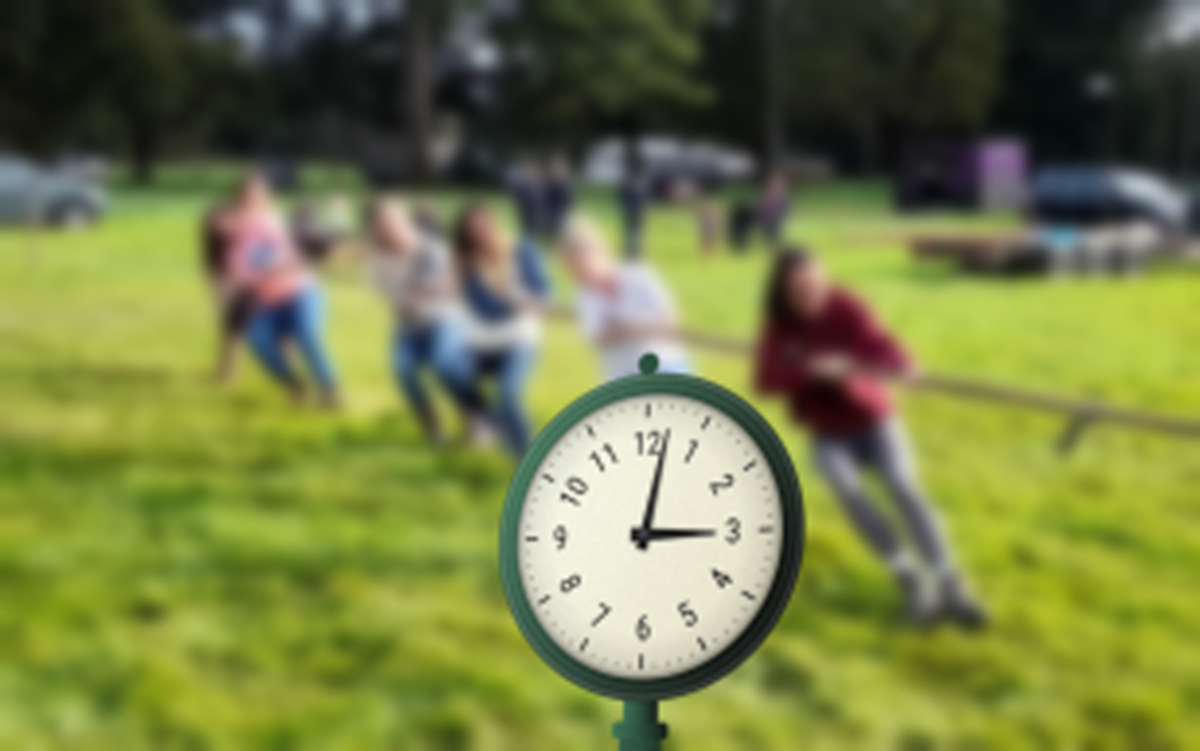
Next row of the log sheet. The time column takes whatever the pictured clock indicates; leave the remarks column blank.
3:02
